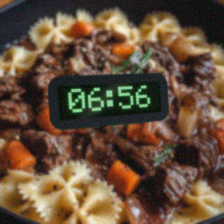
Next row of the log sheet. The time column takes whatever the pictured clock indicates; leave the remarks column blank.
6:56
